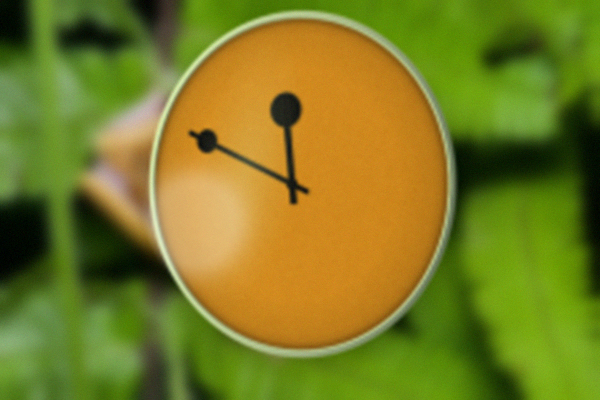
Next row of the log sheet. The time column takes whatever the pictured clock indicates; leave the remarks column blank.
11:49
